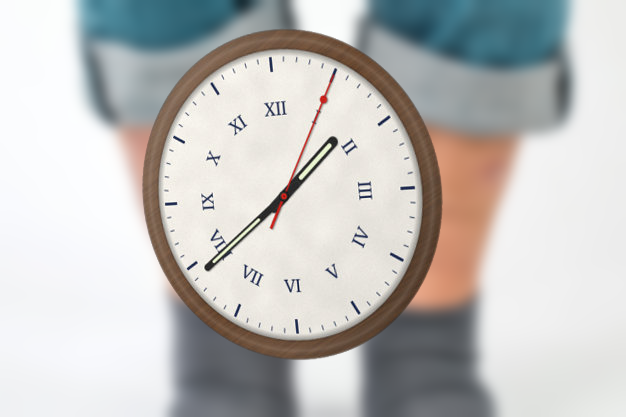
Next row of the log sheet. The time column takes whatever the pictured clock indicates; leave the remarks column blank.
1:39:05
